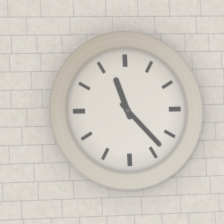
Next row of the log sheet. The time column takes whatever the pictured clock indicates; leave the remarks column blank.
11:23
